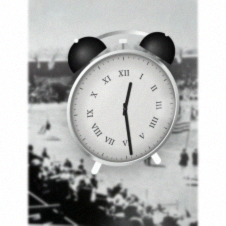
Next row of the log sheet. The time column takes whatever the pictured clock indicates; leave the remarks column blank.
12:29
